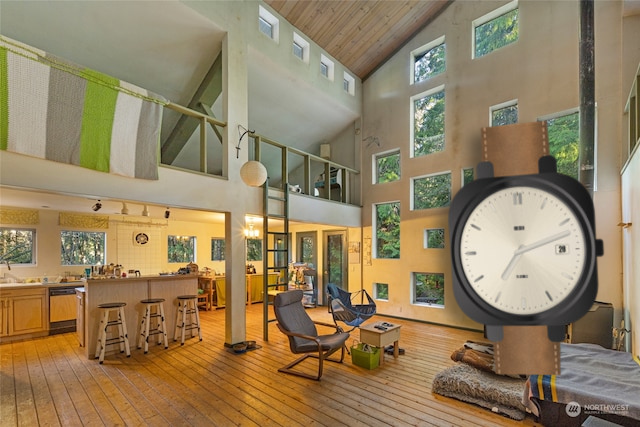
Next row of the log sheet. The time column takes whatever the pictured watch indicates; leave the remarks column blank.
7:12
